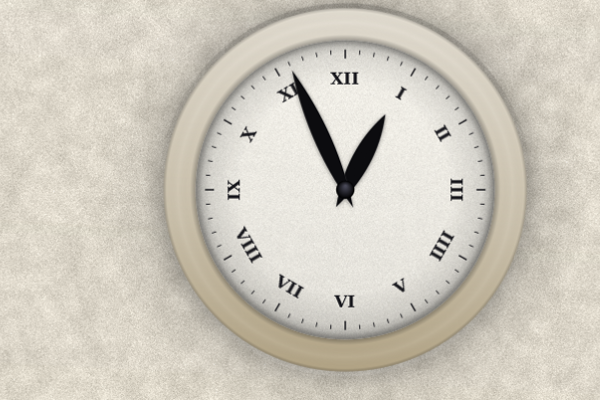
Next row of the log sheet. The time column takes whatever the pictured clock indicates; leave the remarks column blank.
12:56
